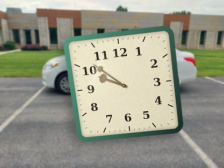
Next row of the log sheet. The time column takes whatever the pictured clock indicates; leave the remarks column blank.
9:52
